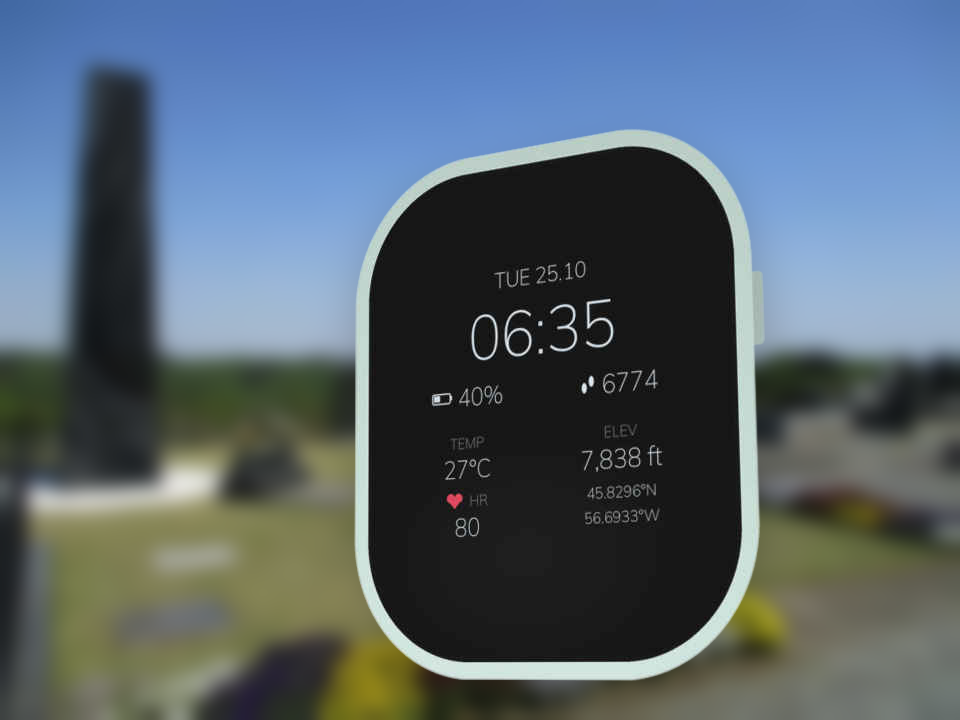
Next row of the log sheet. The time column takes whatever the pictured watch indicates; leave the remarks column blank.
6:35
